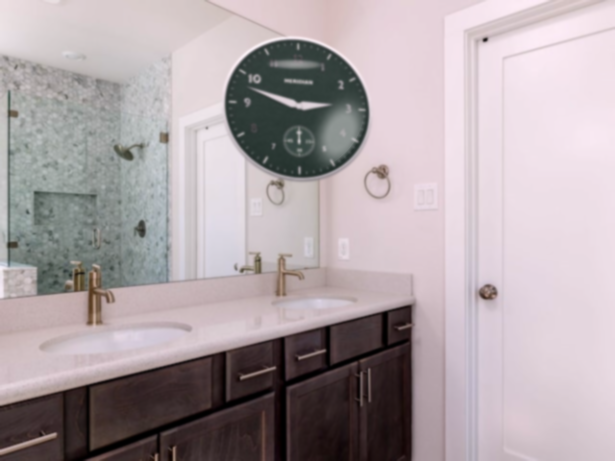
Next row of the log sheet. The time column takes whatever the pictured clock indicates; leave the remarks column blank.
2:48
